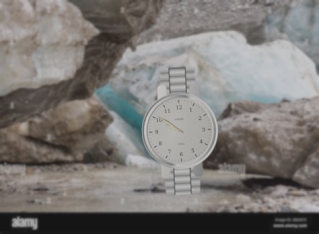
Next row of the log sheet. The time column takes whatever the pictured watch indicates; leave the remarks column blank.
9:51
